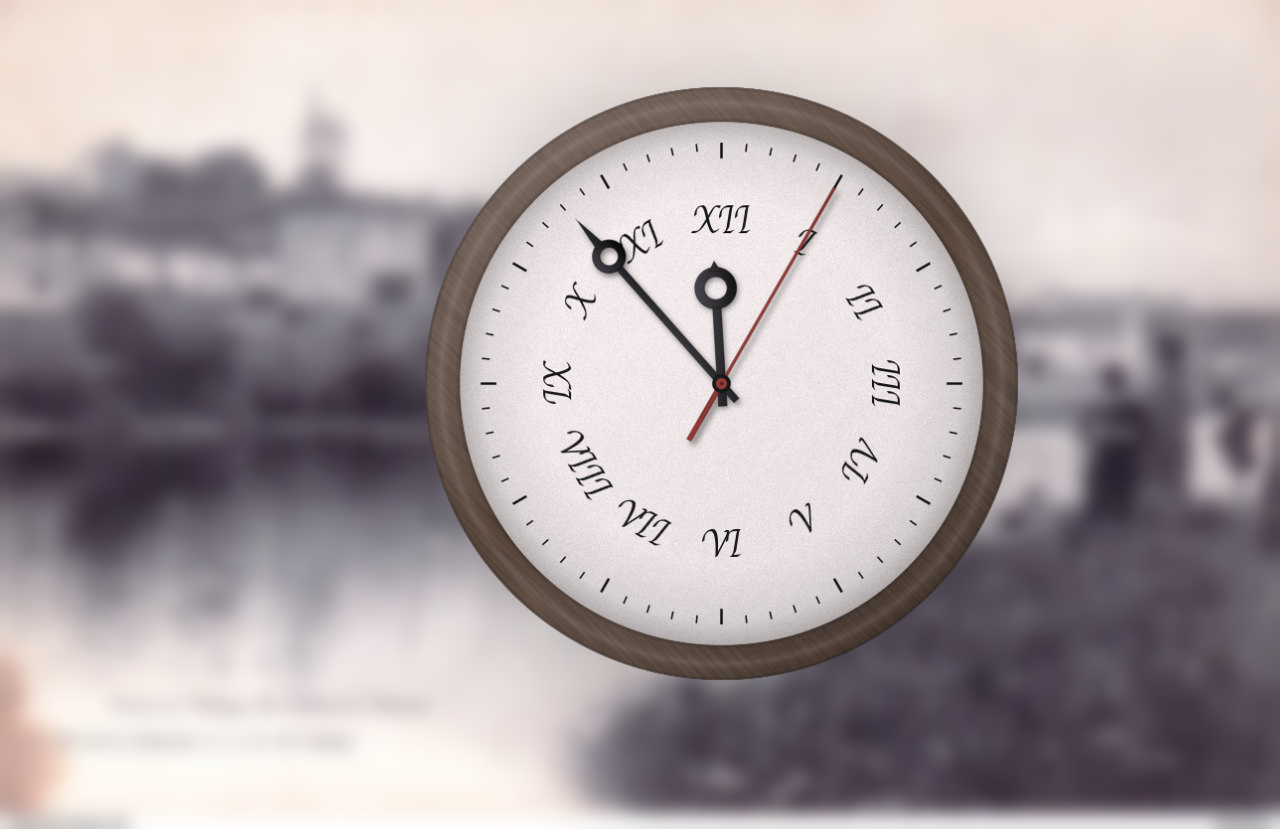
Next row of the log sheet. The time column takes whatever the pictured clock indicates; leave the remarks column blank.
11:53:05
